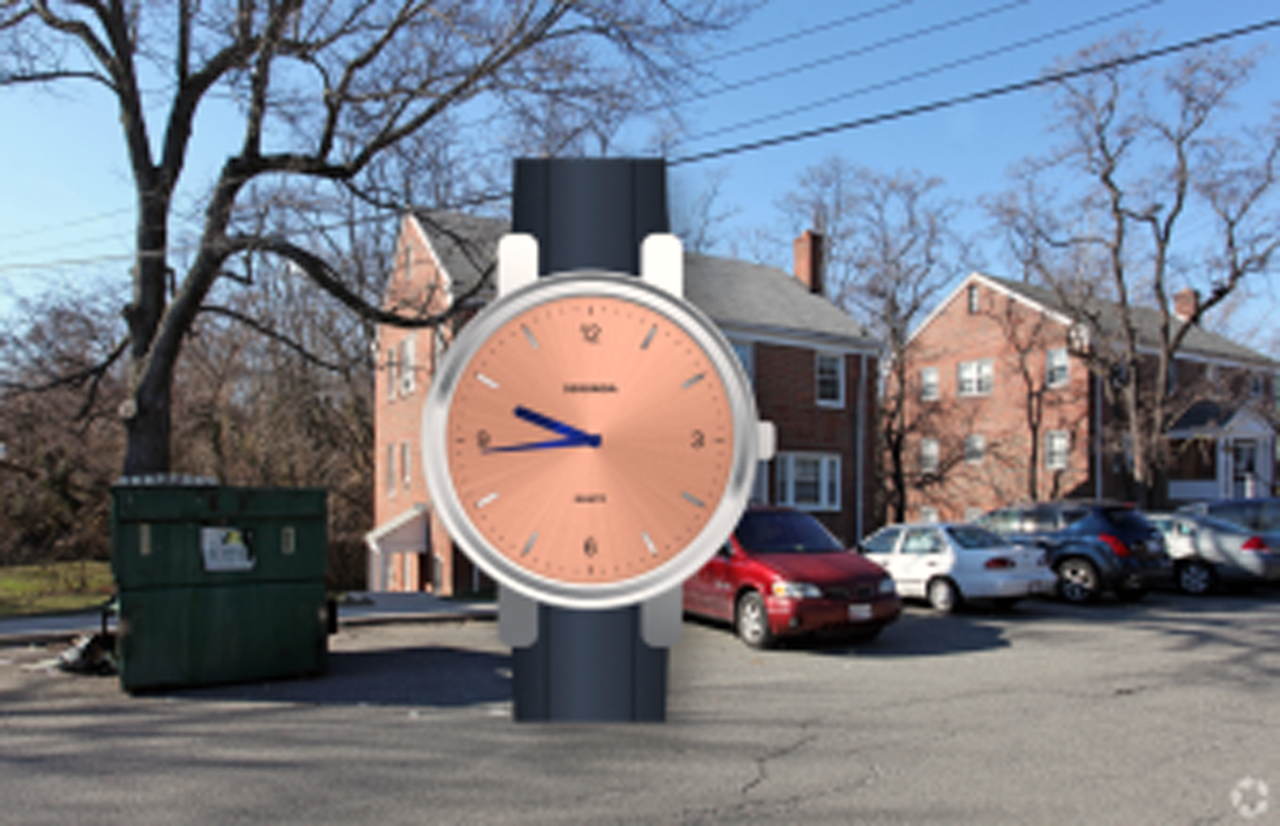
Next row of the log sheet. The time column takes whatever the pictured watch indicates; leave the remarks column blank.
9:44
